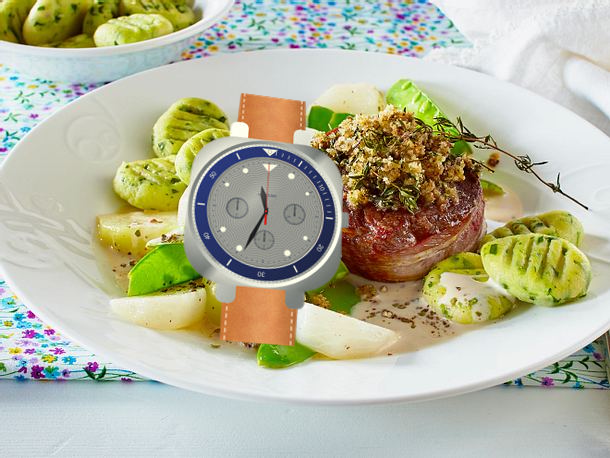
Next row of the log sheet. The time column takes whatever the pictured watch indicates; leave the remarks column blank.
11:34
